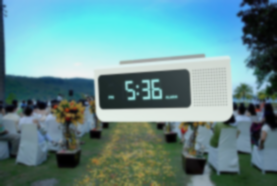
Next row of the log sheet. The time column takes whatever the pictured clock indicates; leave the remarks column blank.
5:36
